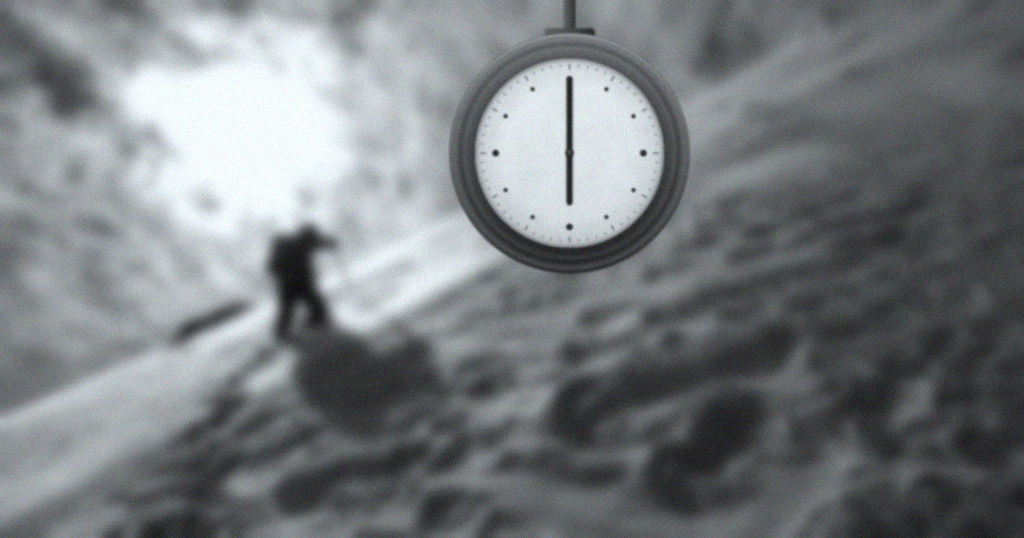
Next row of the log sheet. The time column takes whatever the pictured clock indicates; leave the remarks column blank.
6:00
